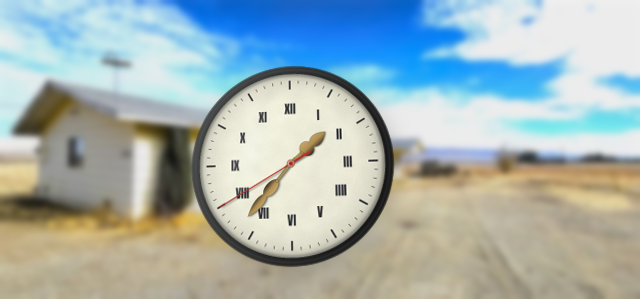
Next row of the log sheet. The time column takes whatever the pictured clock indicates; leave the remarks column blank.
1:36:40
